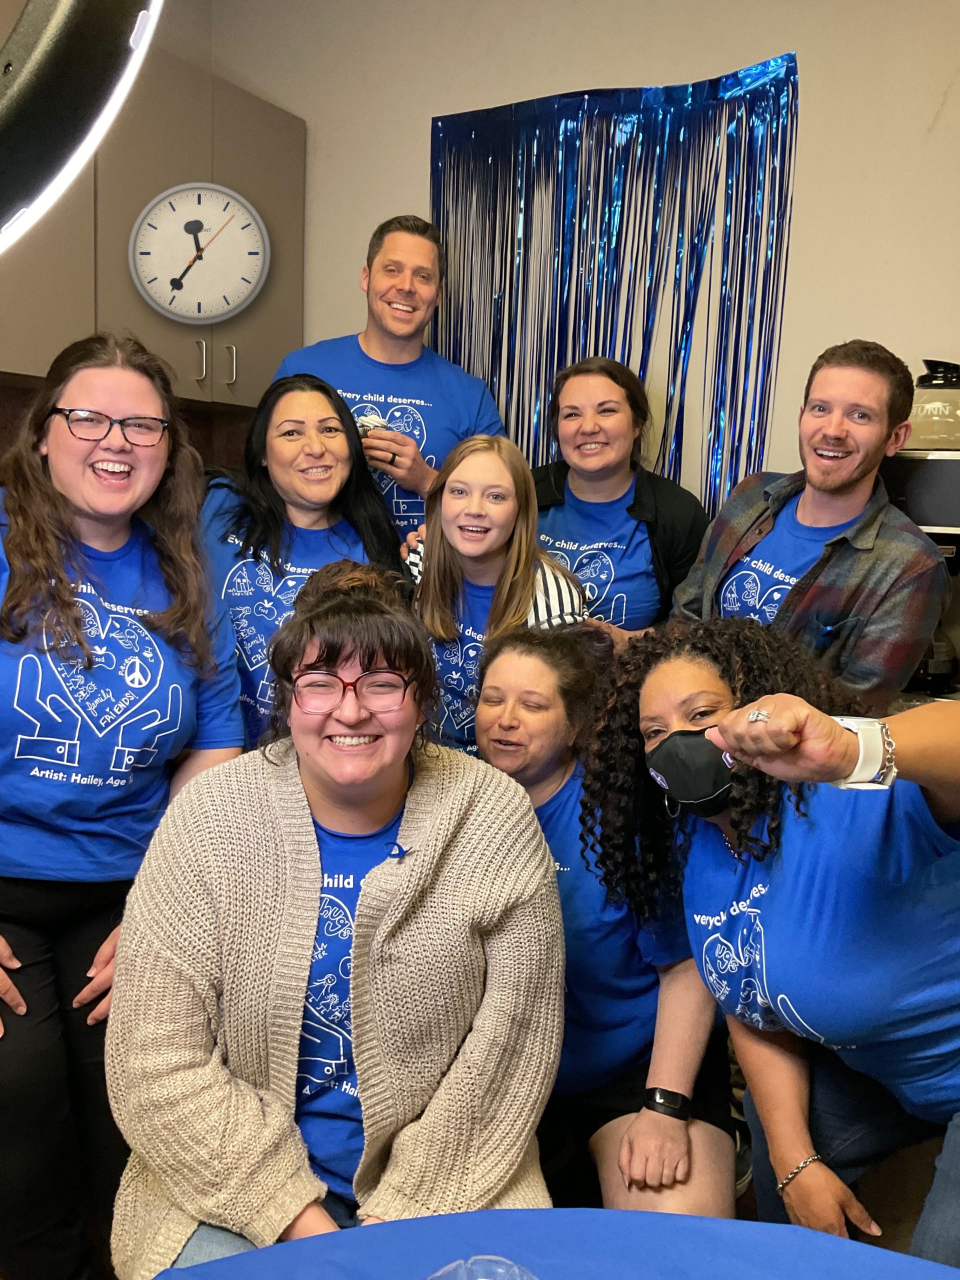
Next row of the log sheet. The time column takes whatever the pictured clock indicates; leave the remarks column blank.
11:36:07
